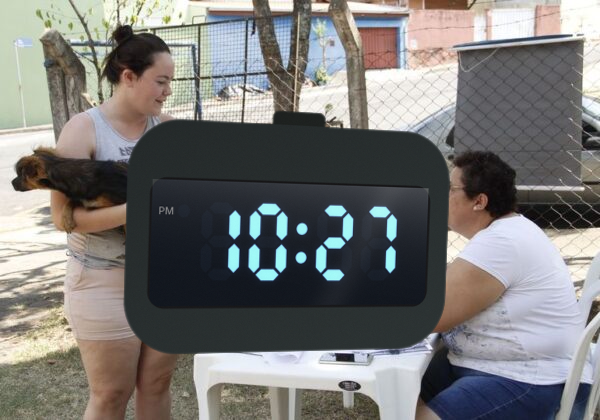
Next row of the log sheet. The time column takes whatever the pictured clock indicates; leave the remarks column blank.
10:27
